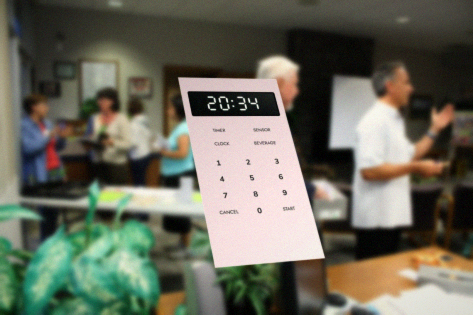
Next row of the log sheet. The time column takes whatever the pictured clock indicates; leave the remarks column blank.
20:34
